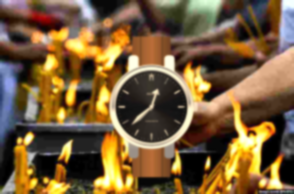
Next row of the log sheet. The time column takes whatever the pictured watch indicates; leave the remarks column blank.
12:38
